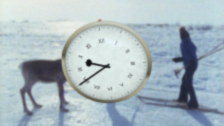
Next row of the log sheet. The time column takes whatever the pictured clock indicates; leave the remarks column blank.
9:40
